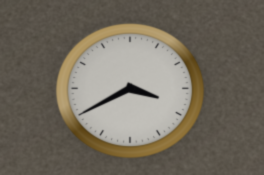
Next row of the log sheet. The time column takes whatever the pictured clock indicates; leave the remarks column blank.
3:40
